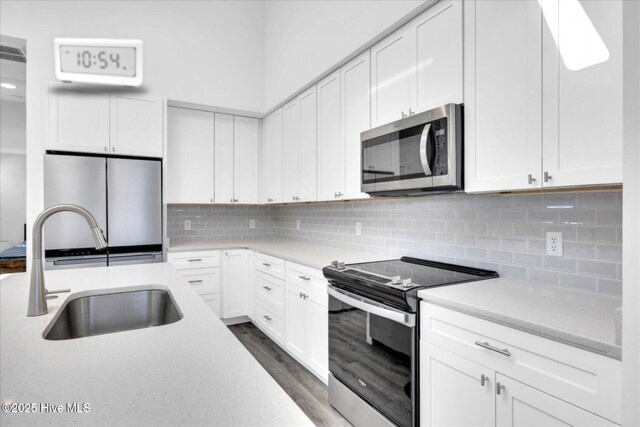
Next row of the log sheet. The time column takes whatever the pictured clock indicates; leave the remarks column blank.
10:54
